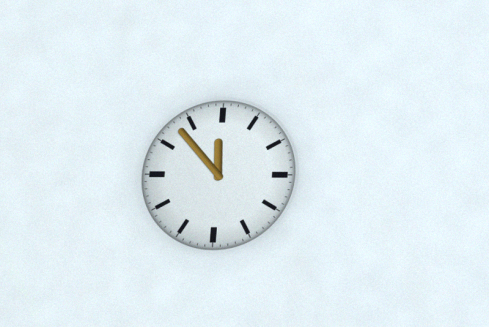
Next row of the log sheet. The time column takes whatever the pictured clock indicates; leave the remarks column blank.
11:53
